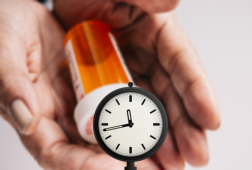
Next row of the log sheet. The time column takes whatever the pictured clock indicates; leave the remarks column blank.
11:43
